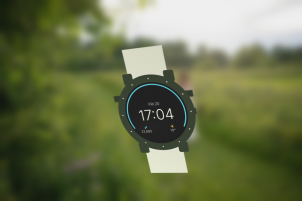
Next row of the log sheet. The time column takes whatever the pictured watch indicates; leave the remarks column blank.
17:04
